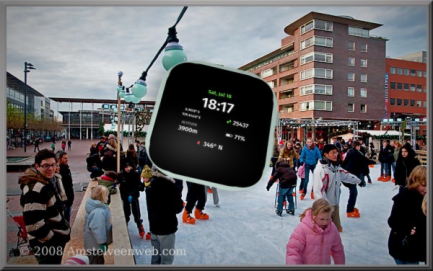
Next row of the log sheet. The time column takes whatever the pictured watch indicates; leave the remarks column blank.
18:17
